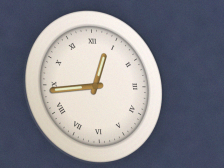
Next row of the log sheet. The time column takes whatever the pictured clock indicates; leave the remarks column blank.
12:44
